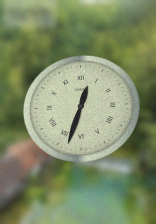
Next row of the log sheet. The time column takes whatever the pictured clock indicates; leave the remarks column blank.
12:33
